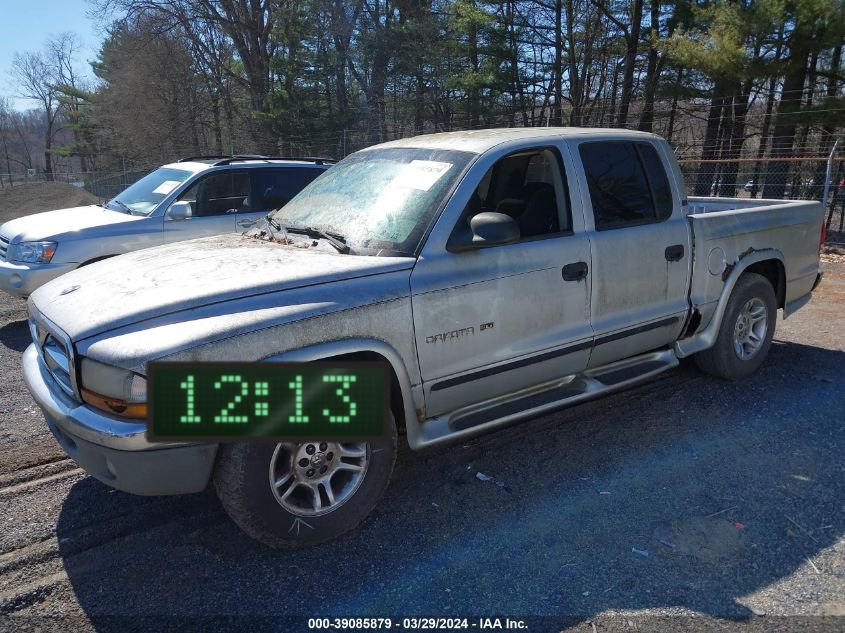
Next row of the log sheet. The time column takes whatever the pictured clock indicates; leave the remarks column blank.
12:13
